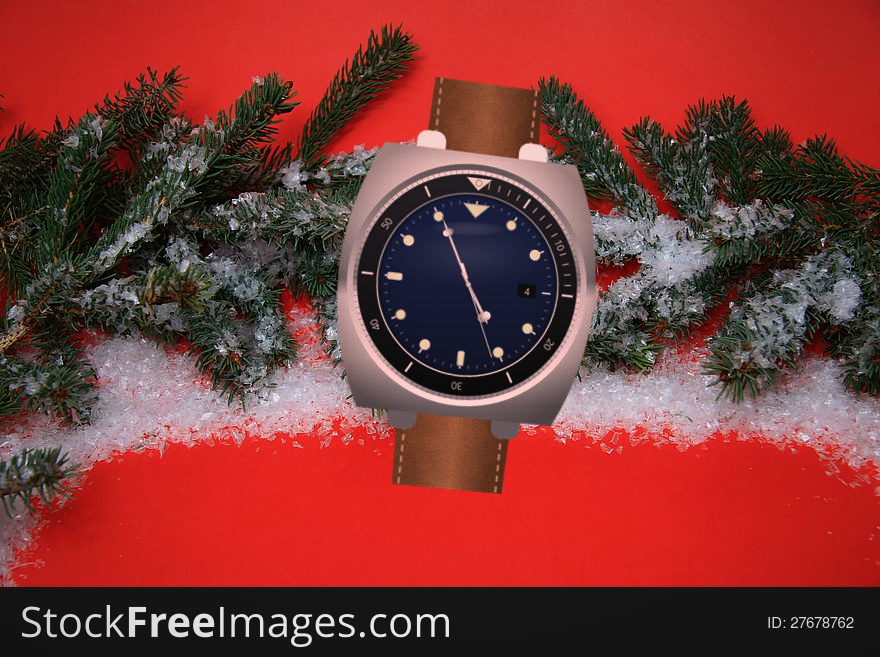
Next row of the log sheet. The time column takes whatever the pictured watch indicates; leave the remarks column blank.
4:55:26
